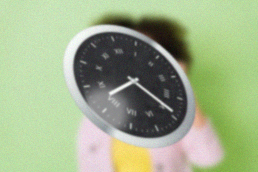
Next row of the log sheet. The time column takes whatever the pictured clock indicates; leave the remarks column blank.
8:24
